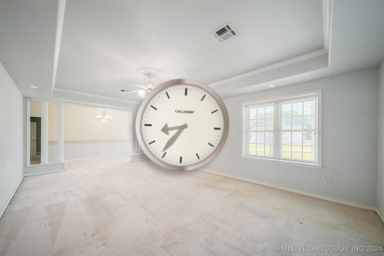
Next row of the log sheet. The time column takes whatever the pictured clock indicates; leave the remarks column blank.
8:36
